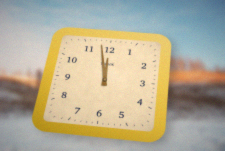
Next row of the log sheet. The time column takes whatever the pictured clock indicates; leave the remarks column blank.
11:58
